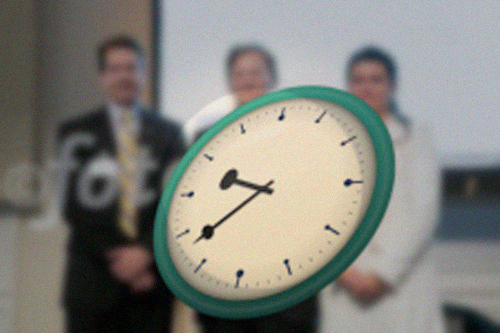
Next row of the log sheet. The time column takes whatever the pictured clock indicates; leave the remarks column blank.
9:38
